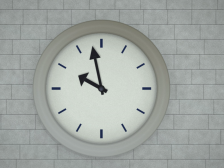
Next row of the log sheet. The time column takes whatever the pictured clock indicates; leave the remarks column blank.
9:58
